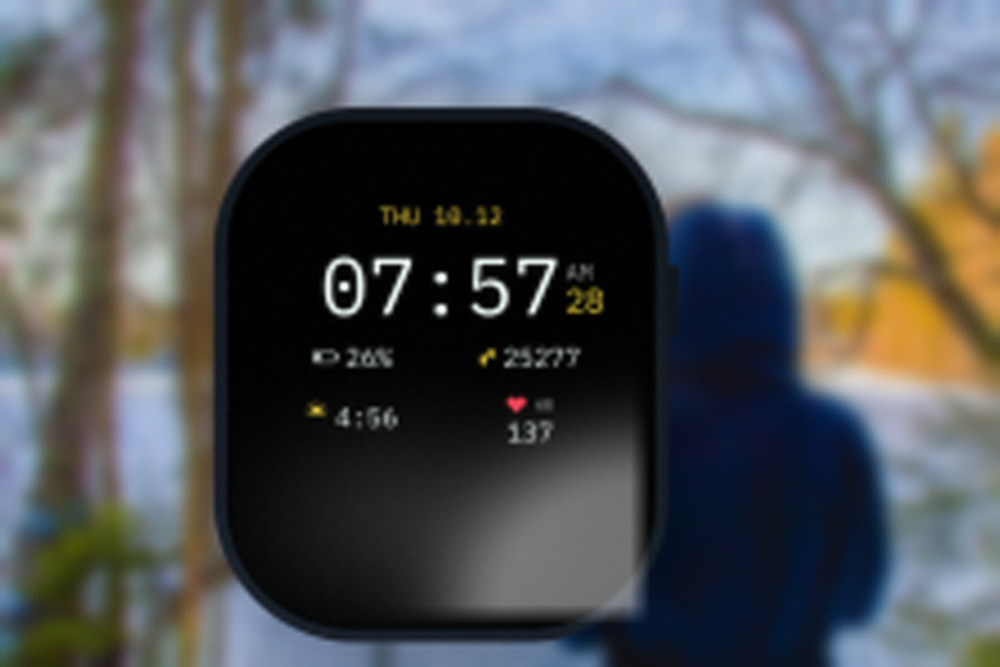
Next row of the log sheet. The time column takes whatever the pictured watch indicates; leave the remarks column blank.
7:57:28
